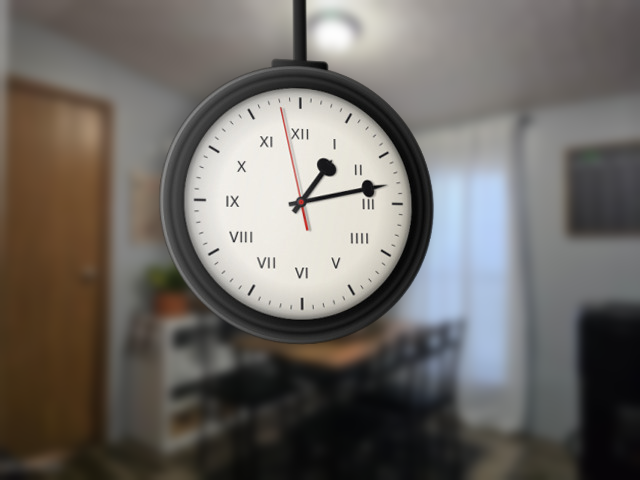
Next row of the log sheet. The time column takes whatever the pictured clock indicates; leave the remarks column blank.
1:12:58
